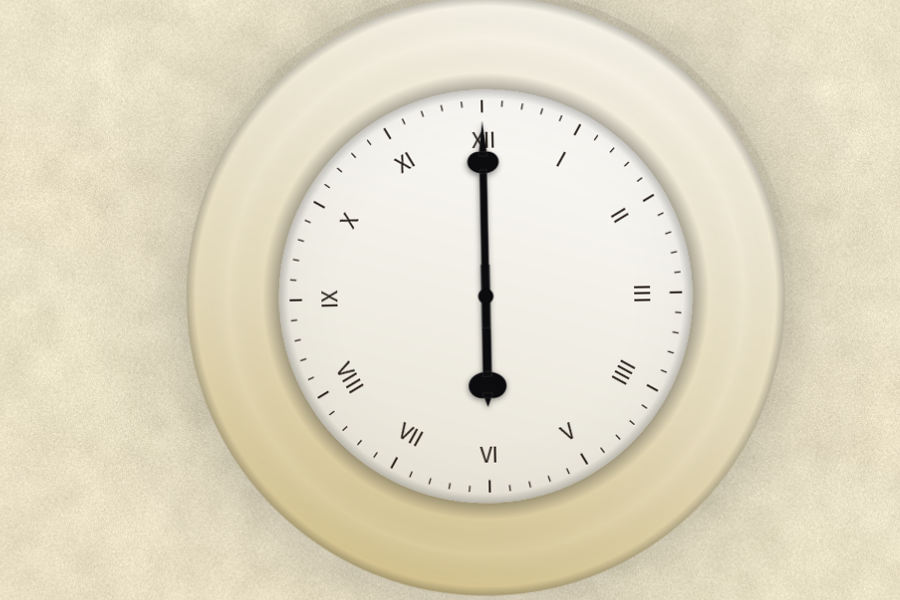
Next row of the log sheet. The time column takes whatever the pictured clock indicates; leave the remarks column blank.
6:00
